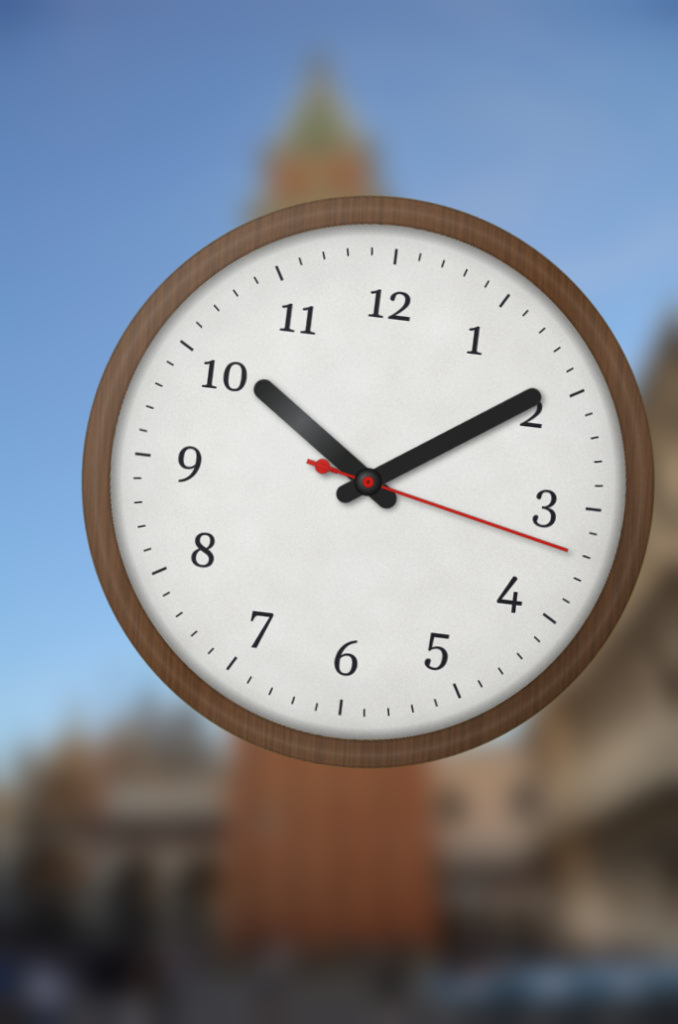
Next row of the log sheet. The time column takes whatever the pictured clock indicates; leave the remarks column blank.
10:09:17
